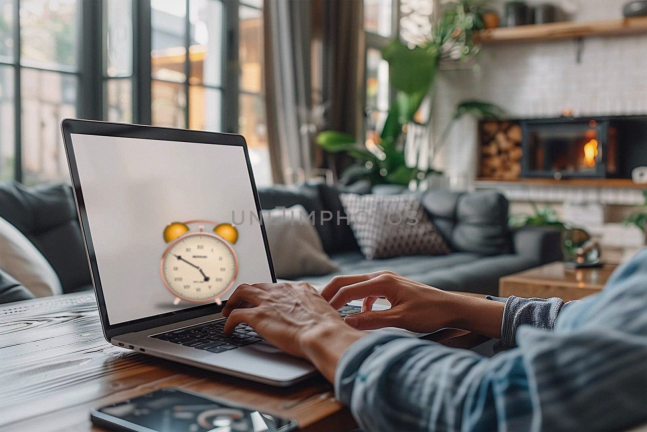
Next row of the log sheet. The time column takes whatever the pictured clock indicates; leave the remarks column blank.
4:50
